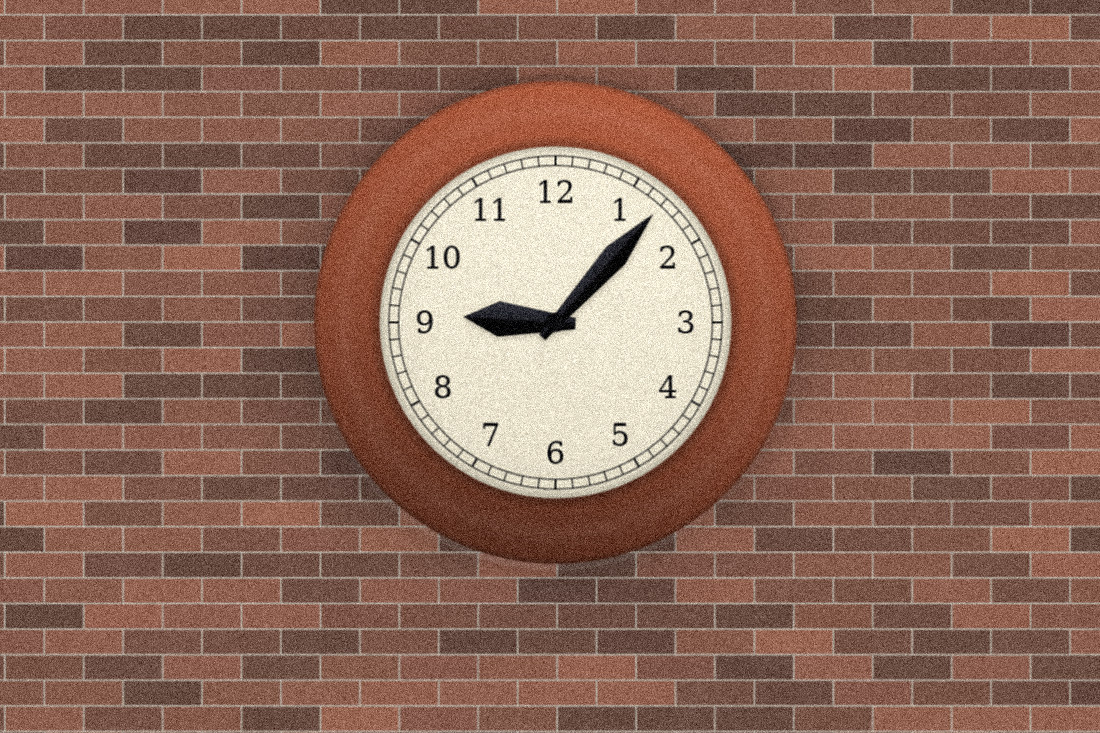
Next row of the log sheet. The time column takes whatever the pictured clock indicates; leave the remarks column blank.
9:07
